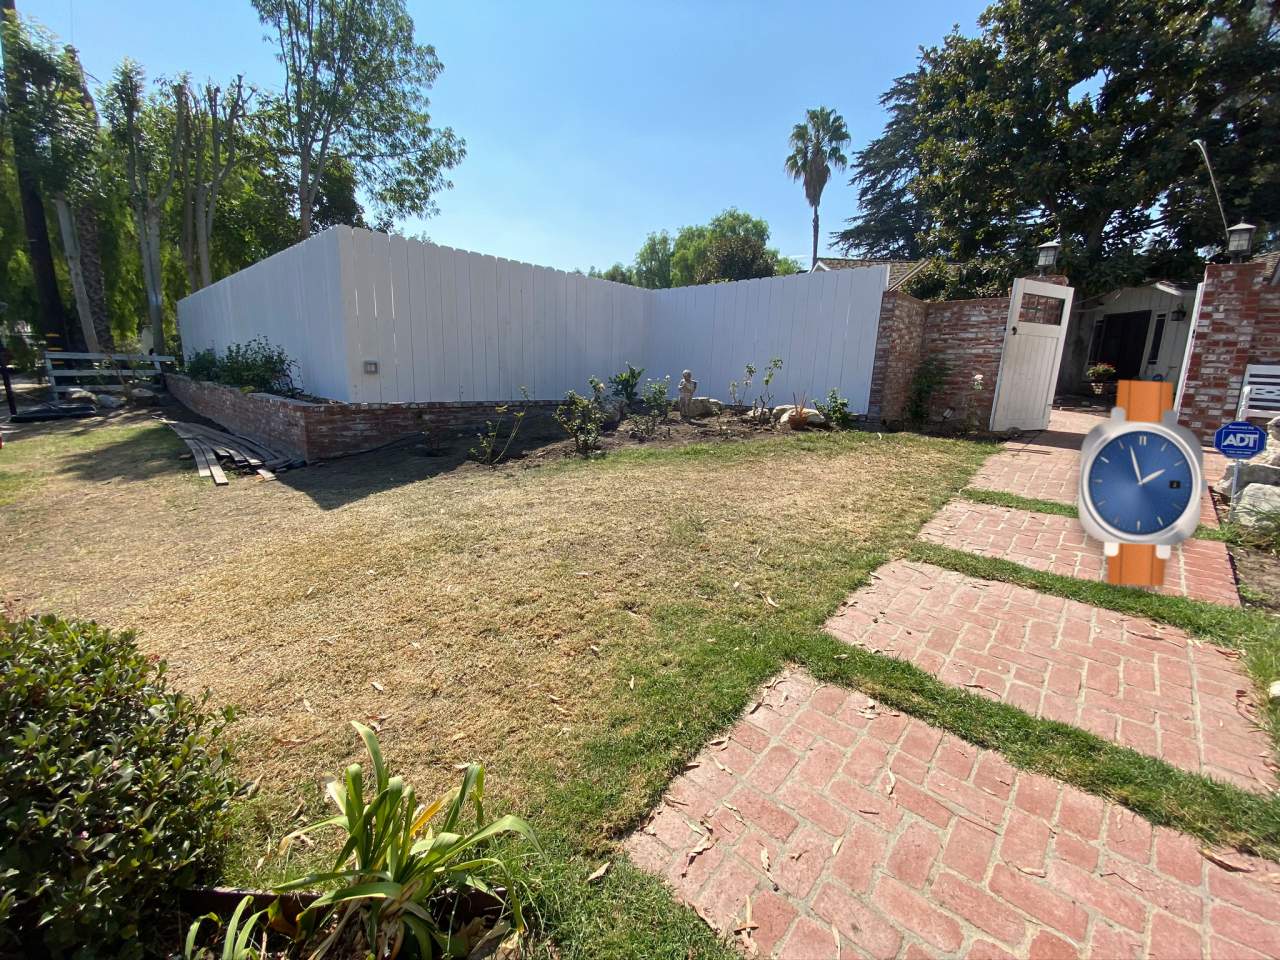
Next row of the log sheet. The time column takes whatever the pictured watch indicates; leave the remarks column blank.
1:57
